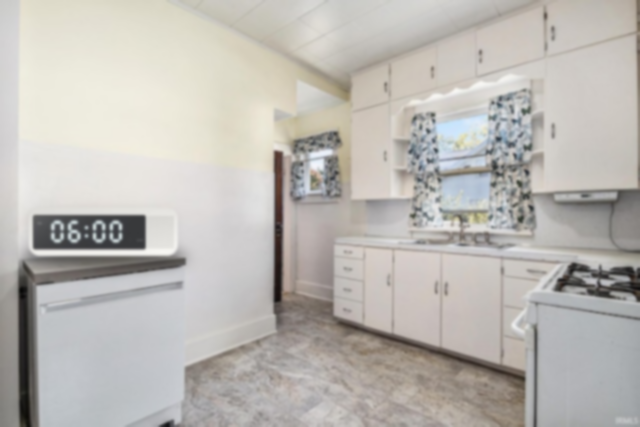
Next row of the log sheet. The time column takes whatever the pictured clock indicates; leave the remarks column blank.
6:00
